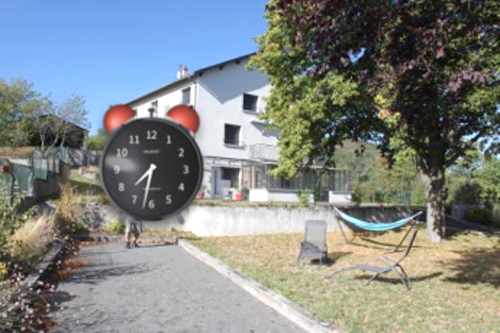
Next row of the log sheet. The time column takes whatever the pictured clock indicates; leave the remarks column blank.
7:32
